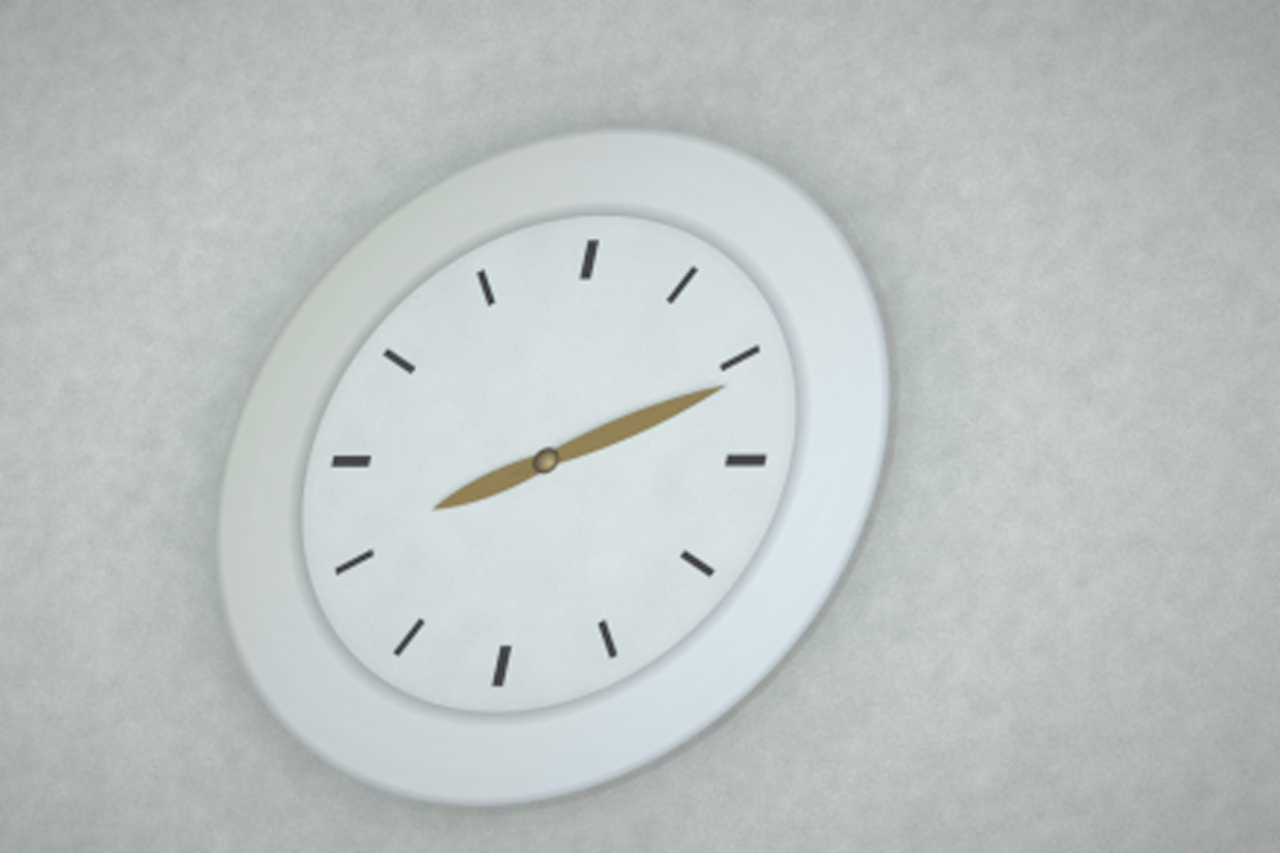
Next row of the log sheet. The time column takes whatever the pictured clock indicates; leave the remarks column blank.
8:11
